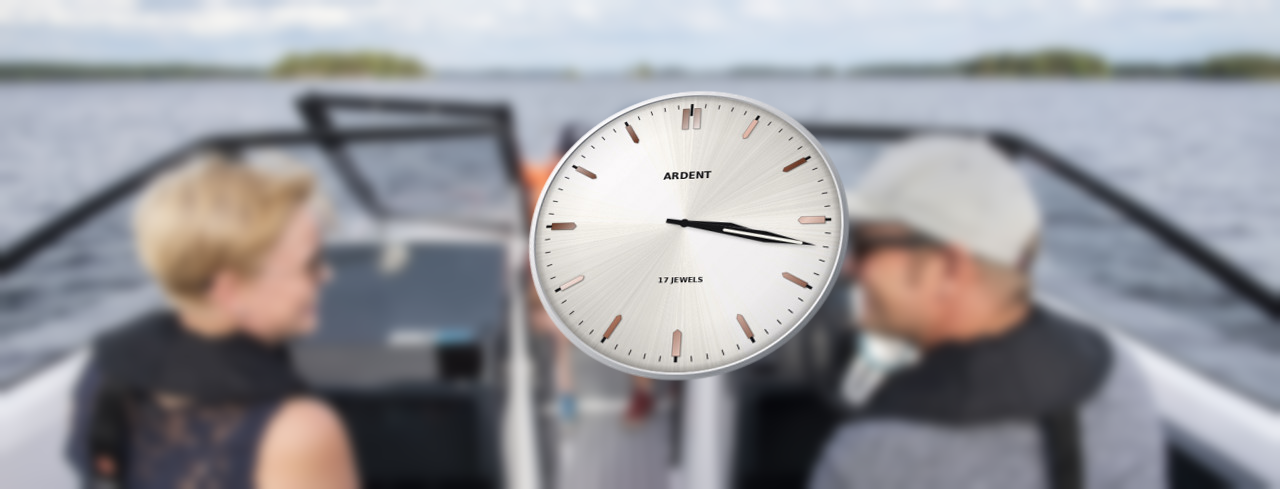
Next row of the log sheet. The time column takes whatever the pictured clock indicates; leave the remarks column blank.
3:17
